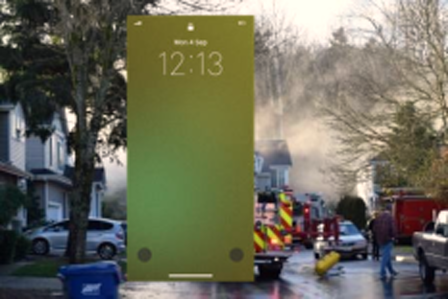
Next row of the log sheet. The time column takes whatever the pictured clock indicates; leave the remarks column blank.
12:13
